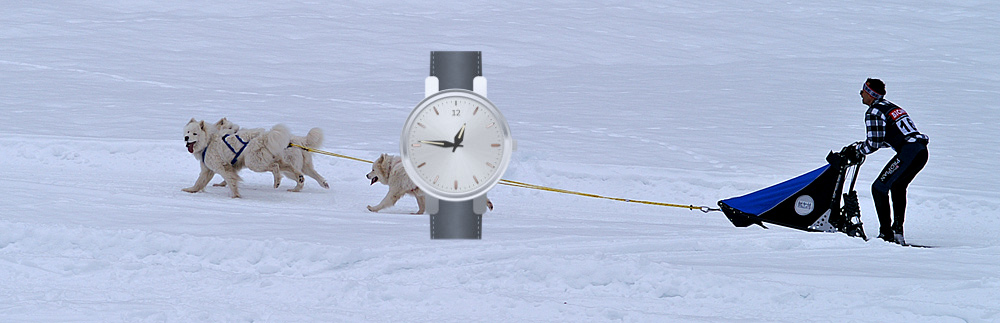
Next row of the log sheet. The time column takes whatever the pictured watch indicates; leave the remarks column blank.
12:46
